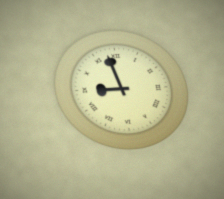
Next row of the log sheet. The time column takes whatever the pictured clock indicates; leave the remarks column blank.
8:58
